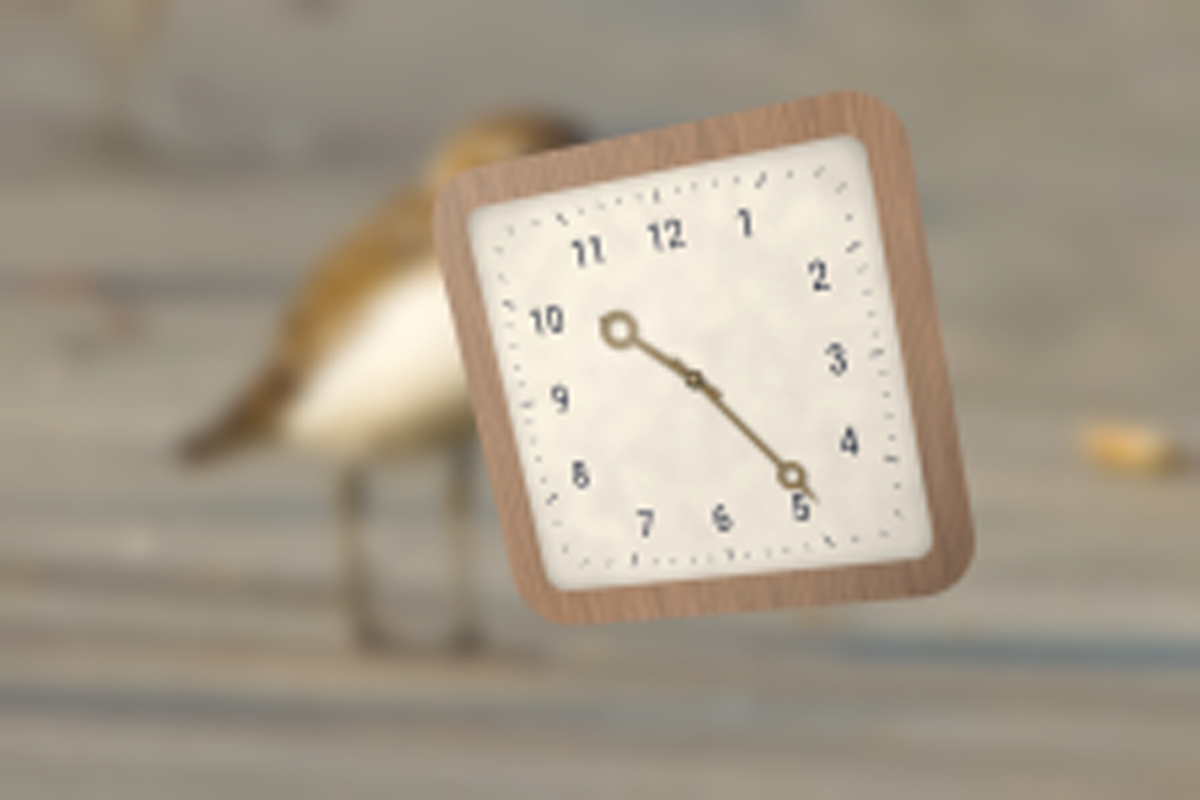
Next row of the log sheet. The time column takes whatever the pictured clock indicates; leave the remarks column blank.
10:24
